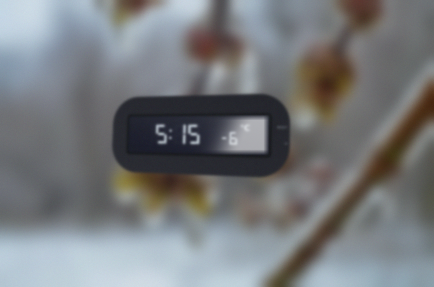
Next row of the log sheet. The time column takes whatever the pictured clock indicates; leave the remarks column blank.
5:15
